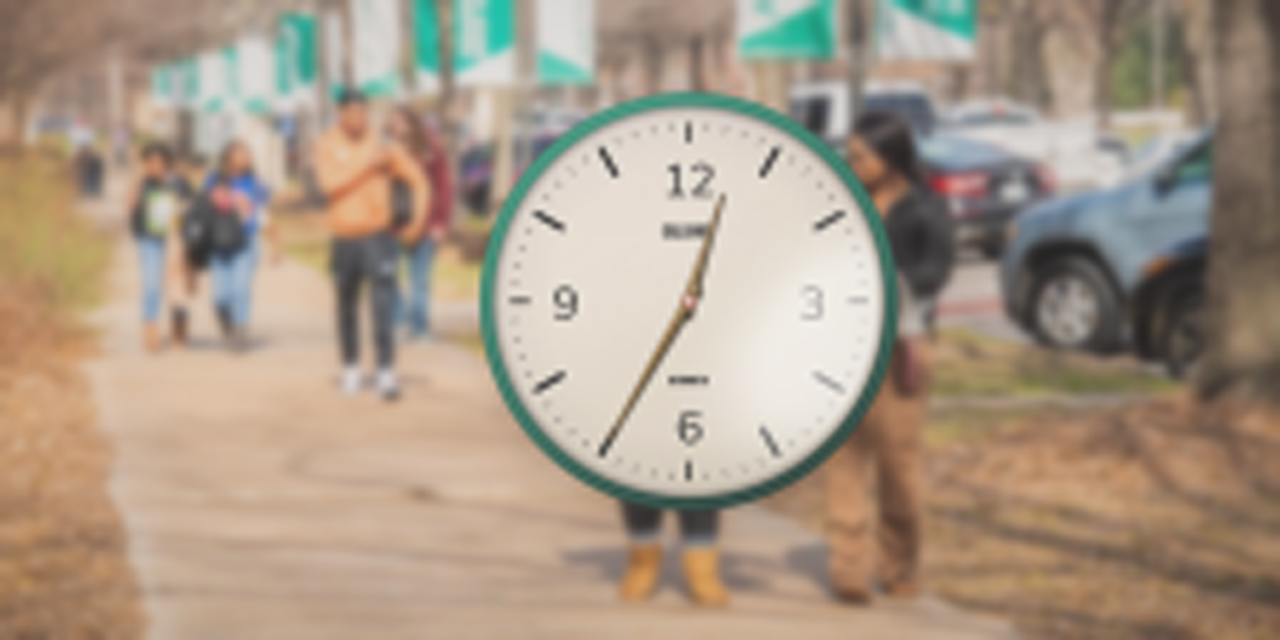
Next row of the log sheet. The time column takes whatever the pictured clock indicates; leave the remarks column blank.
12:35
